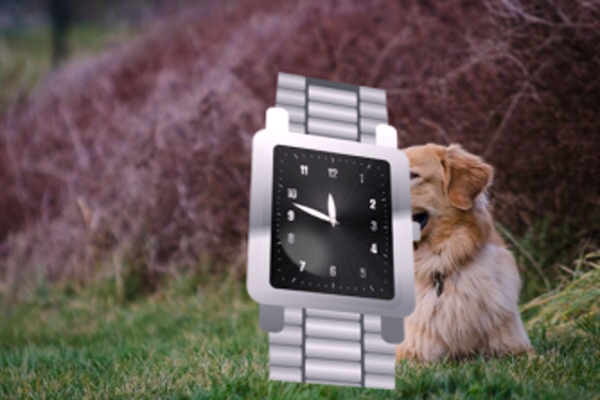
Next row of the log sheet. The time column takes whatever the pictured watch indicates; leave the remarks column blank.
11:48
